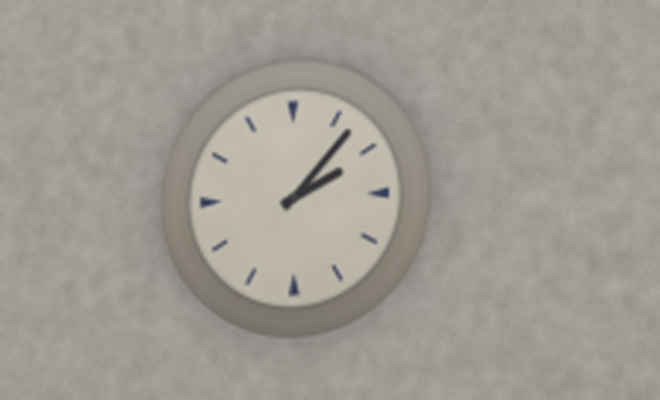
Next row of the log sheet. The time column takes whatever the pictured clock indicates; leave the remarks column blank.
2:07
